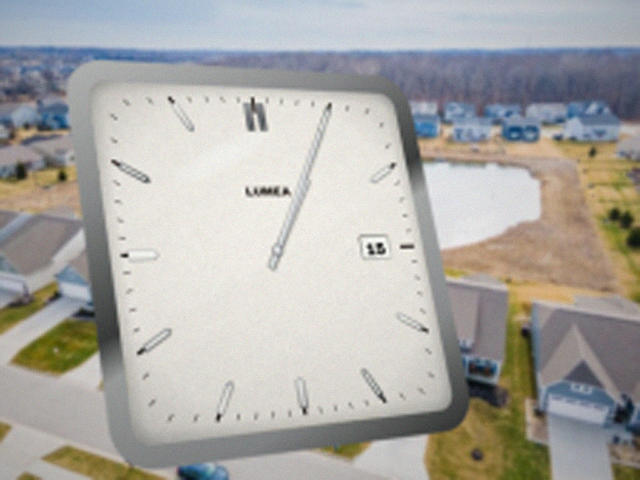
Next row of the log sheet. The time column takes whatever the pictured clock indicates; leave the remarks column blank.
1:05
